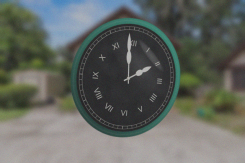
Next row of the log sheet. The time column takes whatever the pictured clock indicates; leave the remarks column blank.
1:59
